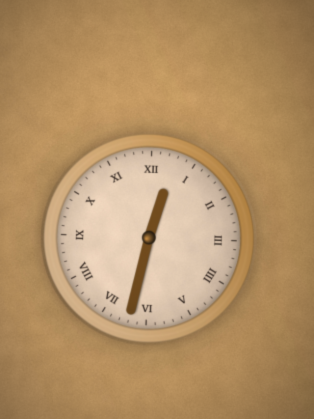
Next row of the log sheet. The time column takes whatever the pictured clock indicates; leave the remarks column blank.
12:32
